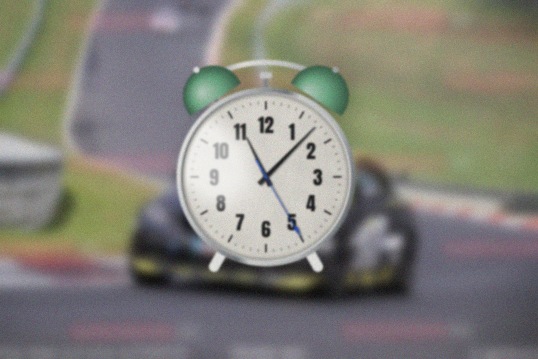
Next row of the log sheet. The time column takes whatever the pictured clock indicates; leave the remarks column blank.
11:07:25
